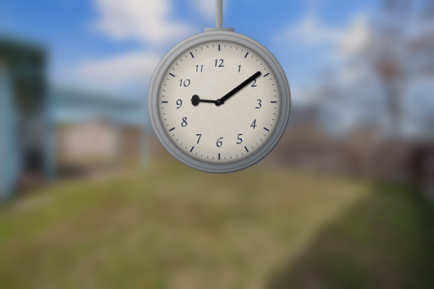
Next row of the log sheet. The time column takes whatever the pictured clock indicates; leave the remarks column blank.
9:09
